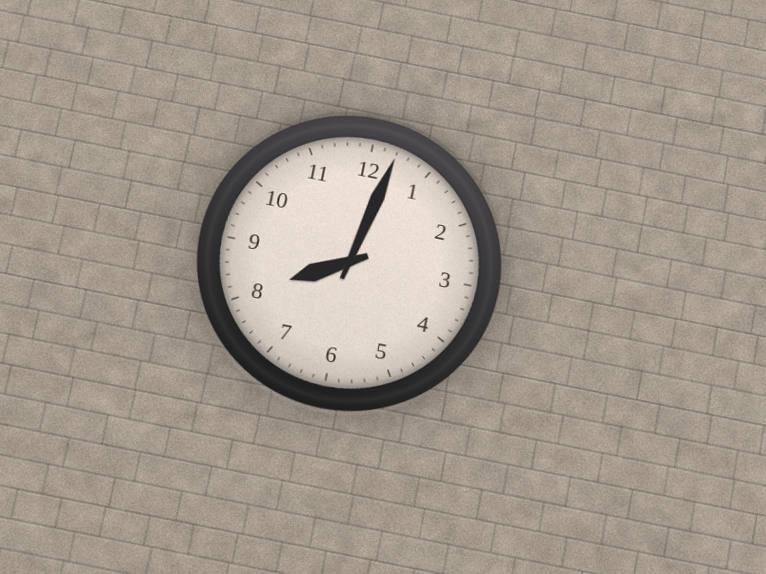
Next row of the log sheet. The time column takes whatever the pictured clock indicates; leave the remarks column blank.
8:02
